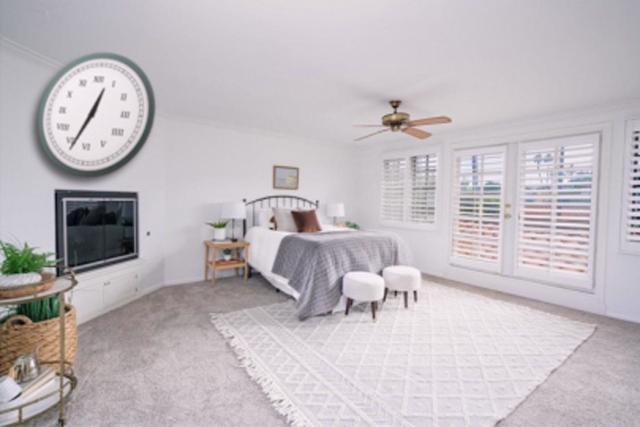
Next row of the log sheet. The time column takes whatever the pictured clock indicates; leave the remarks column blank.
12:34
